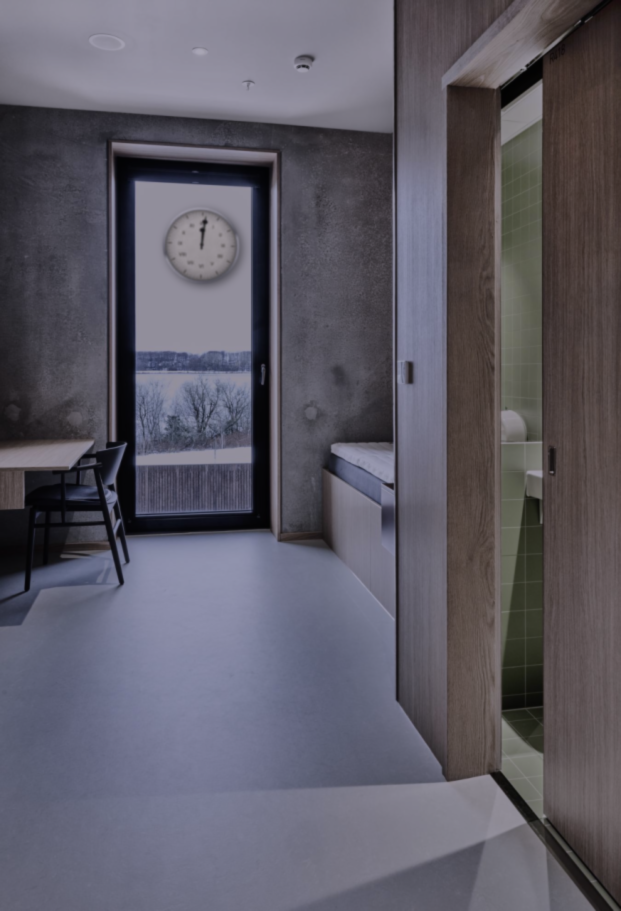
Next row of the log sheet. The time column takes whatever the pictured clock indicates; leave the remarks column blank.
12:01
